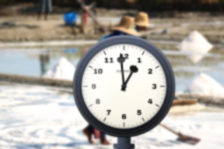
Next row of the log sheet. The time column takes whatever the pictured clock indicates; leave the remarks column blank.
12:59
